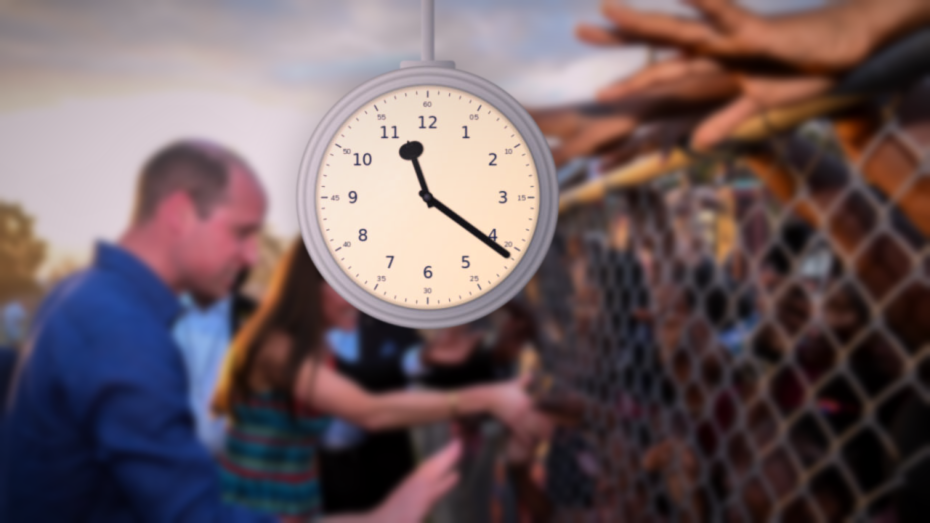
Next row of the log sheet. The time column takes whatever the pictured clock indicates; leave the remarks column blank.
11:21
